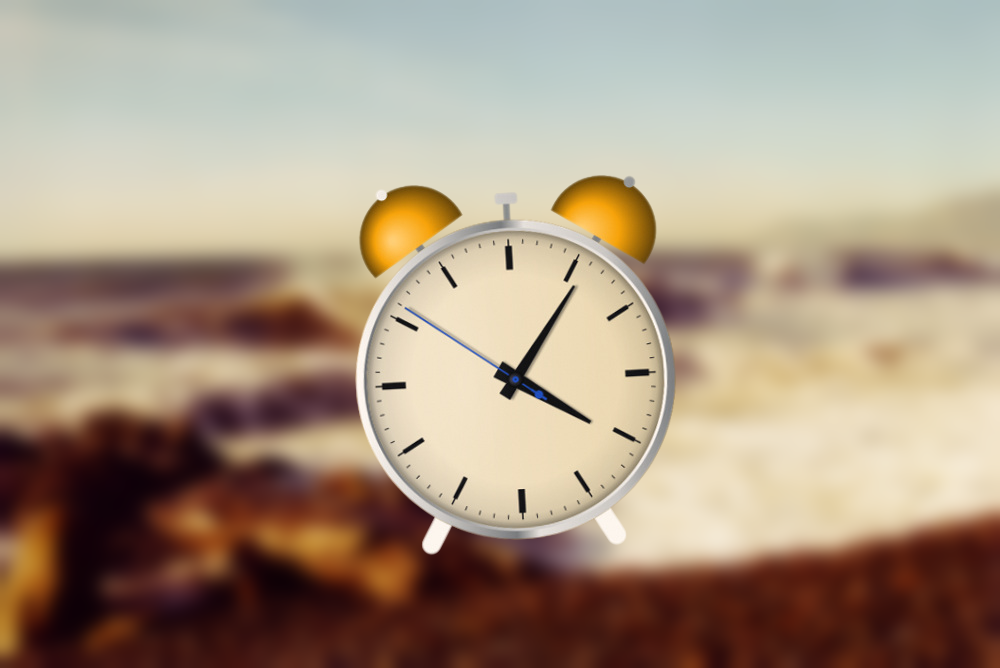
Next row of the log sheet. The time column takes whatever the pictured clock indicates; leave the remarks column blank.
4:05:51
